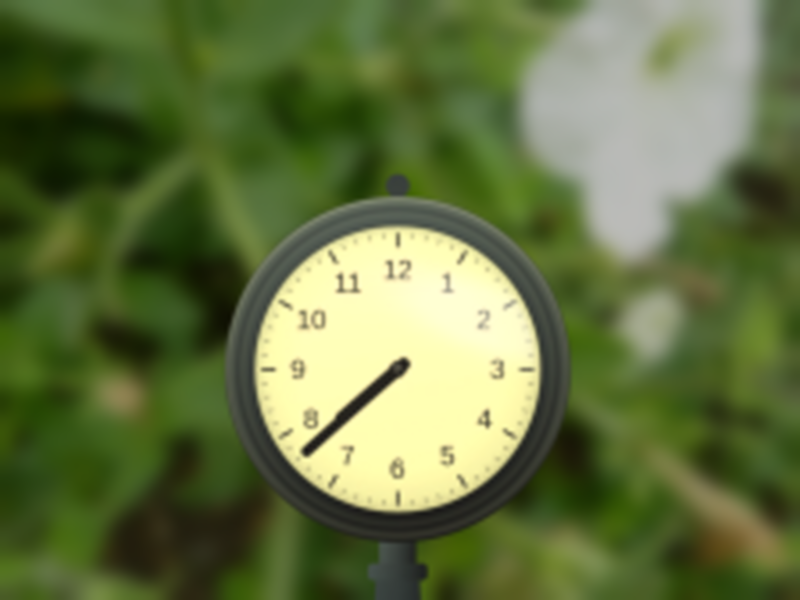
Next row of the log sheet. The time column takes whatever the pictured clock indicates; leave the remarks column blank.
7:38
